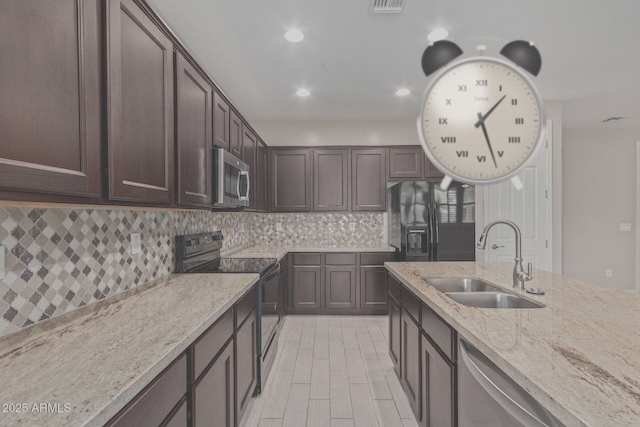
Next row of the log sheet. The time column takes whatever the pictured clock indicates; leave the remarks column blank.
1:27
